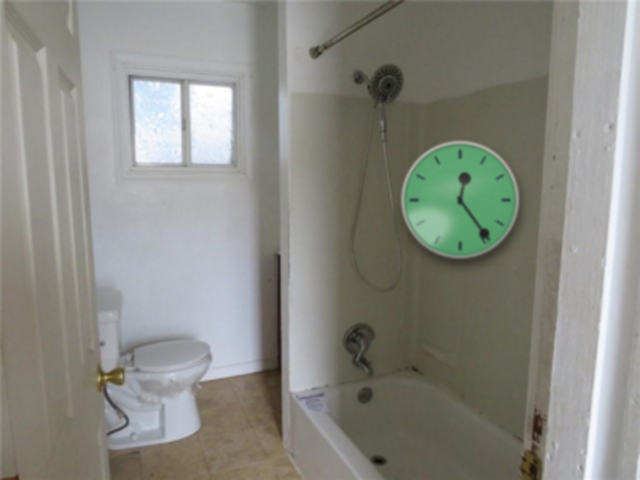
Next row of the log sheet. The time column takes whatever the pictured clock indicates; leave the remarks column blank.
12:24
